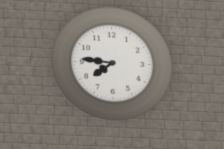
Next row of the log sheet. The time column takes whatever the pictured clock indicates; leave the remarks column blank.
7:46
